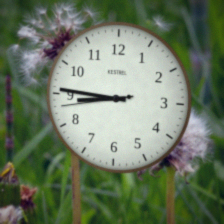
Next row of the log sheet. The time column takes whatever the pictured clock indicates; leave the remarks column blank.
8:45:43
